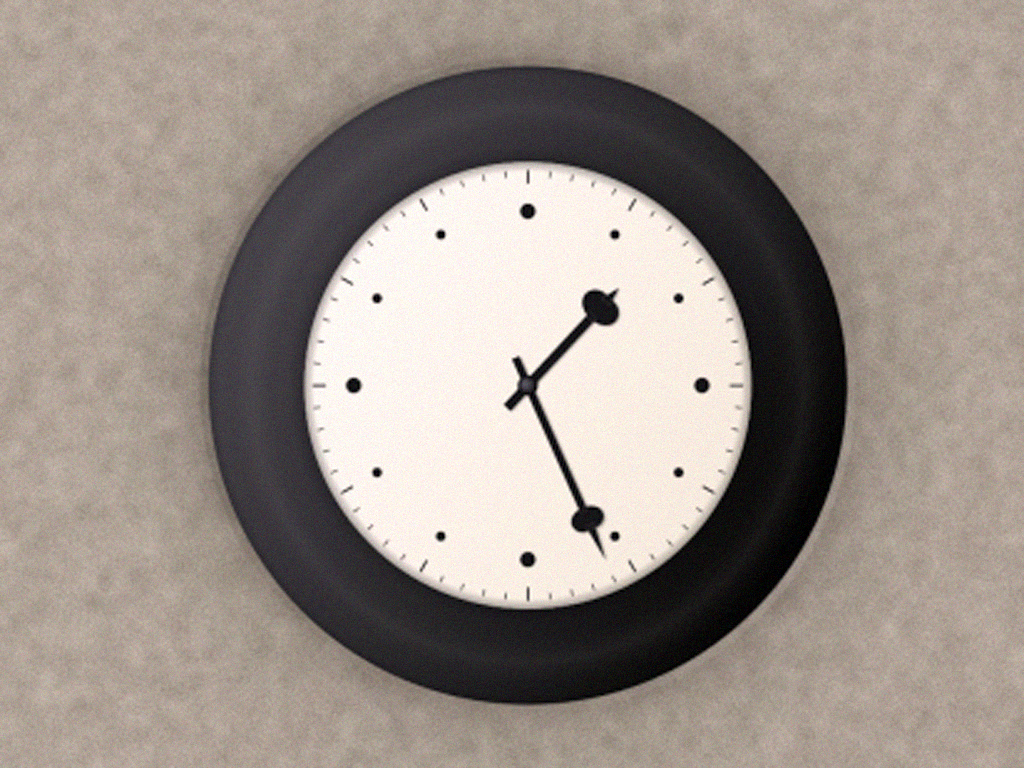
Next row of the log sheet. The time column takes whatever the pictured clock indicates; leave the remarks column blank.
1:26
